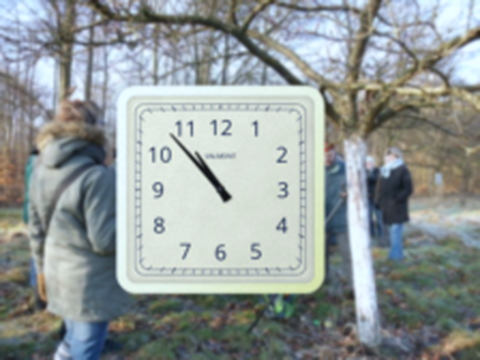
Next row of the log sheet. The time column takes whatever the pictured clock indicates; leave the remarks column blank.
10:53
